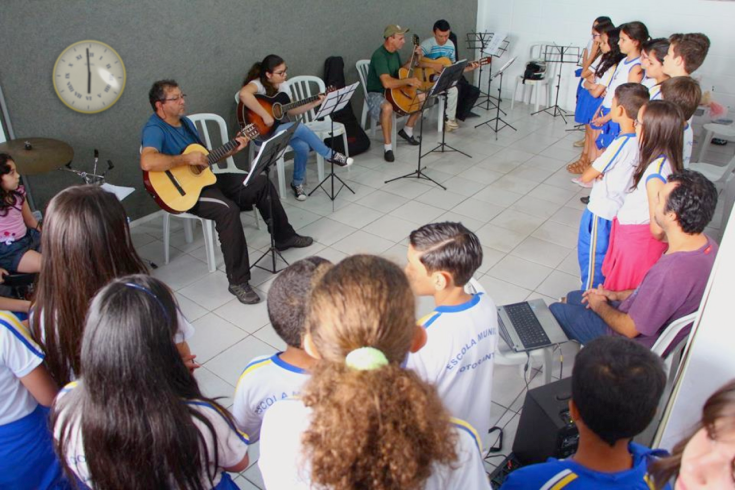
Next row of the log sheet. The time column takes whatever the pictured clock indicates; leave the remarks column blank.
5:59
